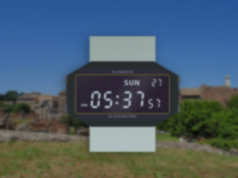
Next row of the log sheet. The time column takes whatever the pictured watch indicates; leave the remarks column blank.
5:37
